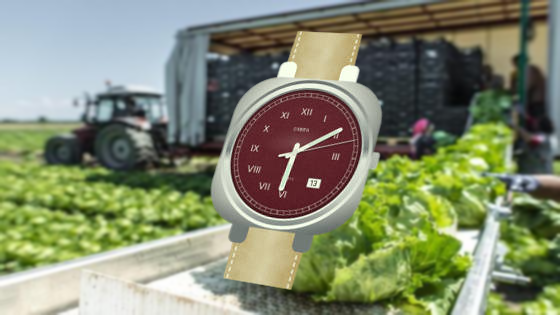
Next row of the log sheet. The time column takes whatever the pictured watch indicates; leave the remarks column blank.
6:09:12
